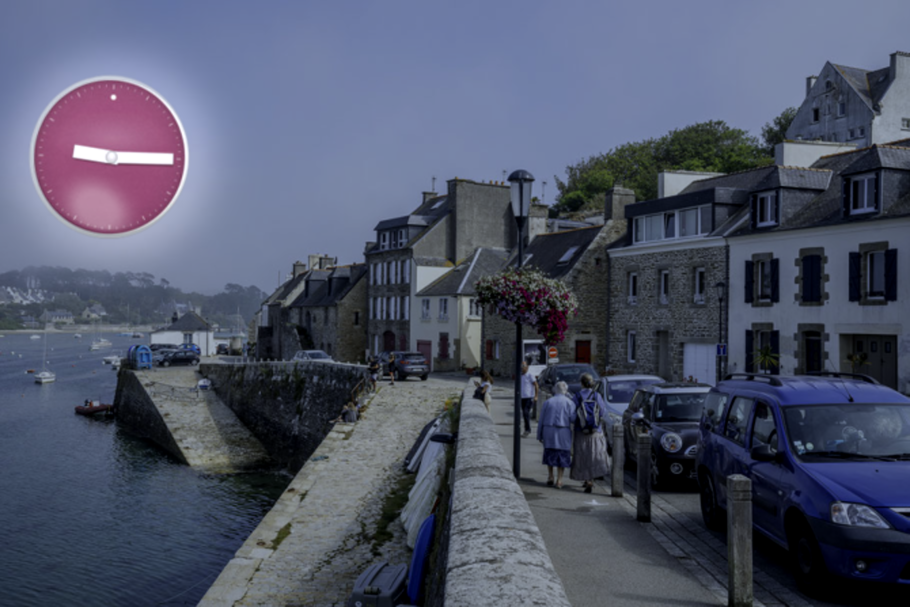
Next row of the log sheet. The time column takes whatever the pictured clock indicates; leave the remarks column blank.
9:15
